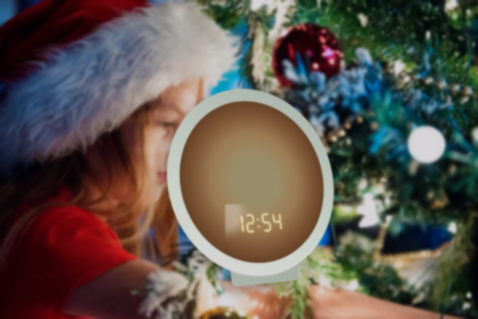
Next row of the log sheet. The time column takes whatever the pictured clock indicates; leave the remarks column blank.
12:54
